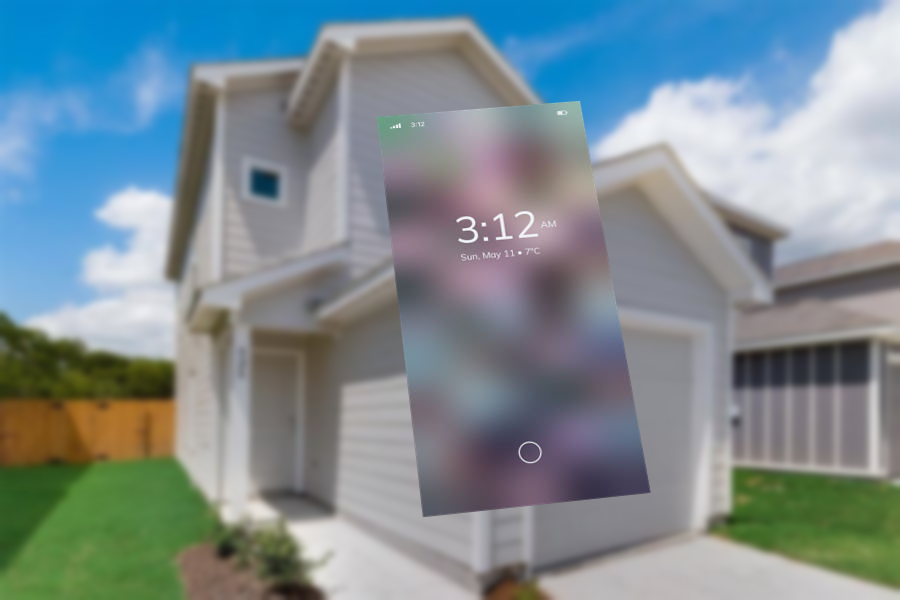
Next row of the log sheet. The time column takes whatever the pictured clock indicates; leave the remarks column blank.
3:12
